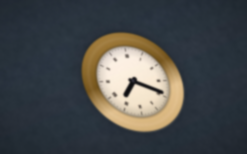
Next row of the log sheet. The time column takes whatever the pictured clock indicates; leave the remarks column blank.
7:19
